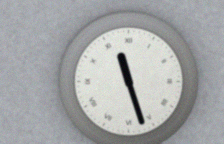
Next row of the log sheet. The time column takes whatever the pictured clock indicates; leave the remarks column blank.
11:27
